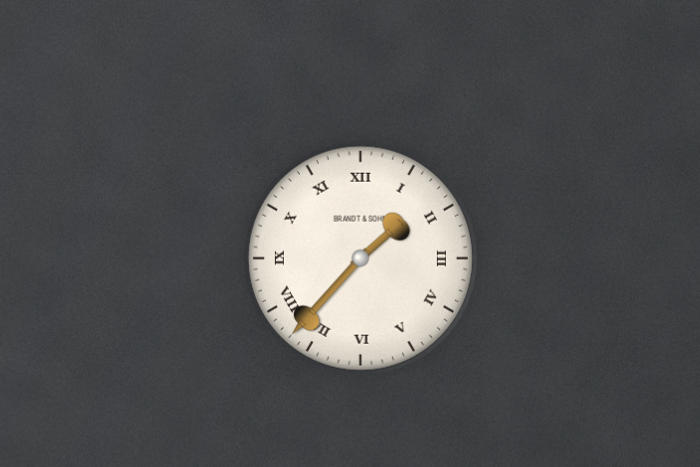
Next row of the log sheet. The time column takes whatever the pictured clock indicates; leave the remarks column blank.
1:37
